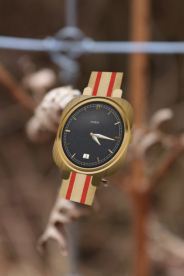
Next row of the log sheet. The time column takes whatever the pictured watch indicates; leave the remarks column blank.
4:16
